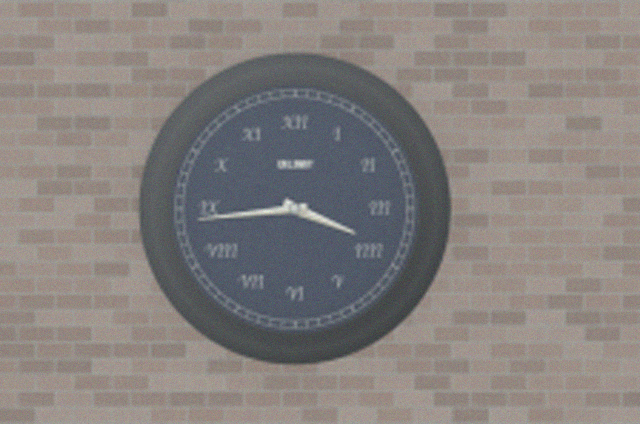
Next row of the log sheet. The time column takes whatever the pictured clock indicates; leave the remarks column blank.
3:44
